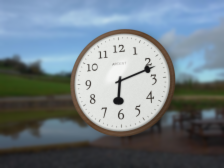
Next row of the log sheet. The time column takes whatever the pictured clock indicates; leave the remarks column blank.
6:12
